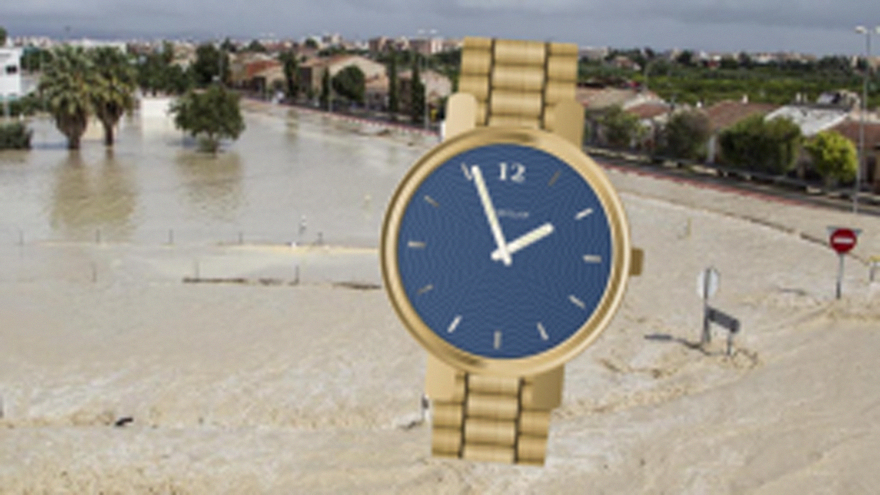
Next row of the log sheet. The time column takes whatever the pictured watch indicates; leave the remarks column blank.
1:56
